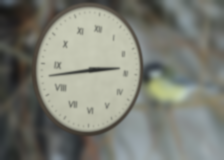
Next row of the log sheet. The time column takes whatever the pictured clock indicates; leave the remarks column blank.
2:43
